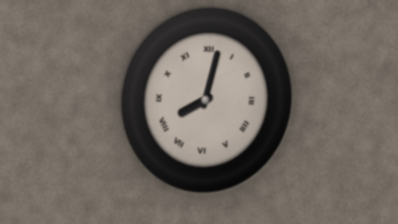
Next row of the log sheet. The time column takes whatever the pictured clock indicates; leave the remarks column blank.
8:02
